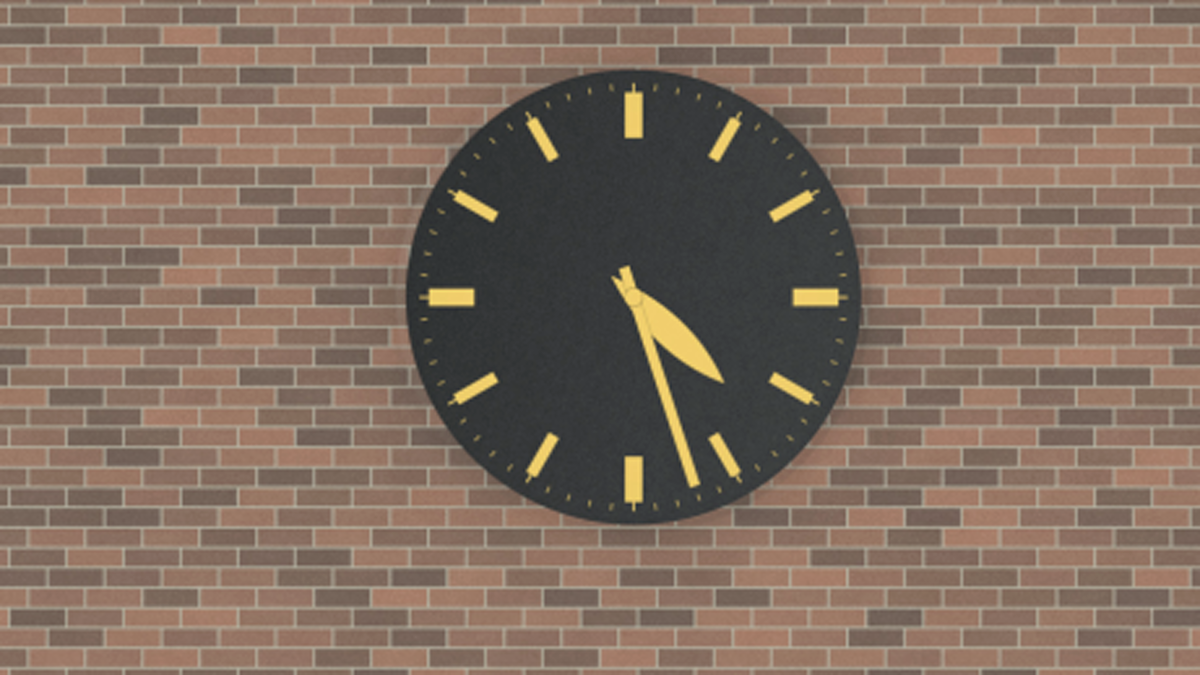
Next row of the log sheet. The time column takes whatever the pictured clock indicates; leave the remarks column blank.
4:27
